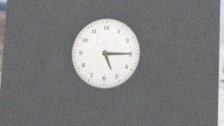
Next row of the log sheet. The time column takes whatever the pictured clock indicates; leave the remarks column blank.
5:15
